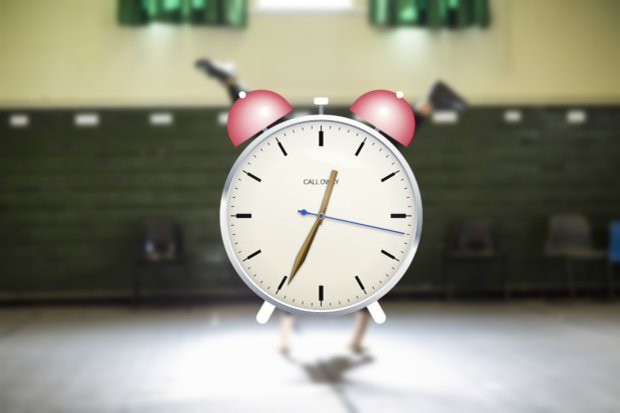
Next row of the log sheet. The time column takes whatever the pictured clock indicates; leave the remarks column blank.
12:34:17
